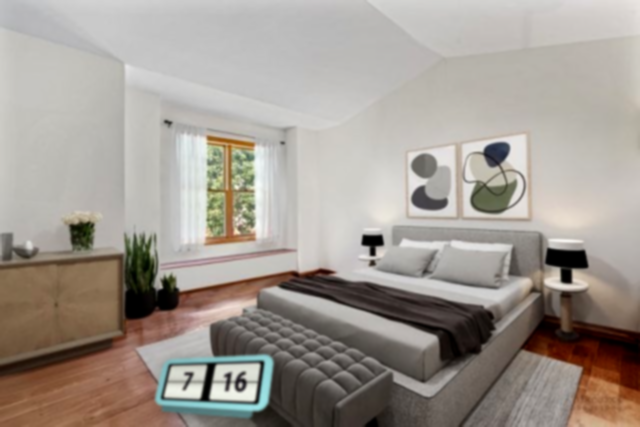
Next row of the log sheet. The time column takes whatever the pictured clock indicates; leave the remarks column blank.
7:16
